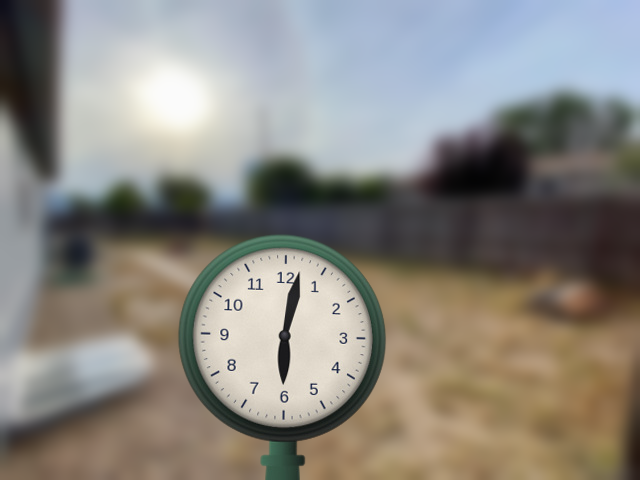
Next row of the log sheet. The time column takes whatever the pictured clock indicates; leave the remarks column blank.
6:02
